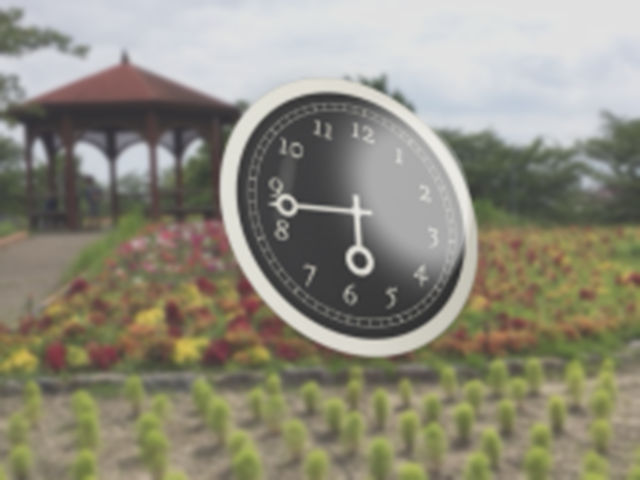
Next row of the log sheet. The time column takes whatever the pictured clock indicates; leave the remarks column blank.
5:43
